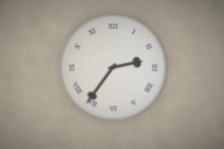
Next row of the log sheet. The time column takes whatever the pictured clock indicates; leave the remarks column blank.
2:36
